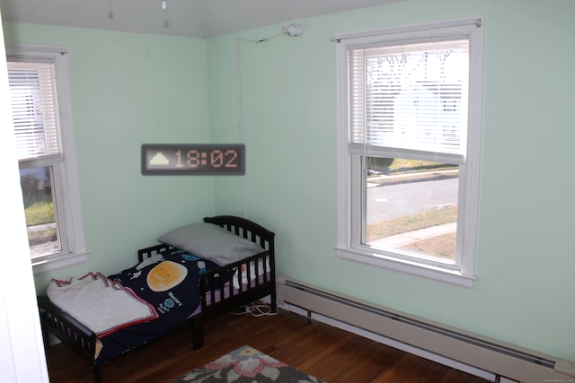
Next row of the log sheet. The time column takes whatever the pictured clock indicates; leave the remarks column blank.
18:02
